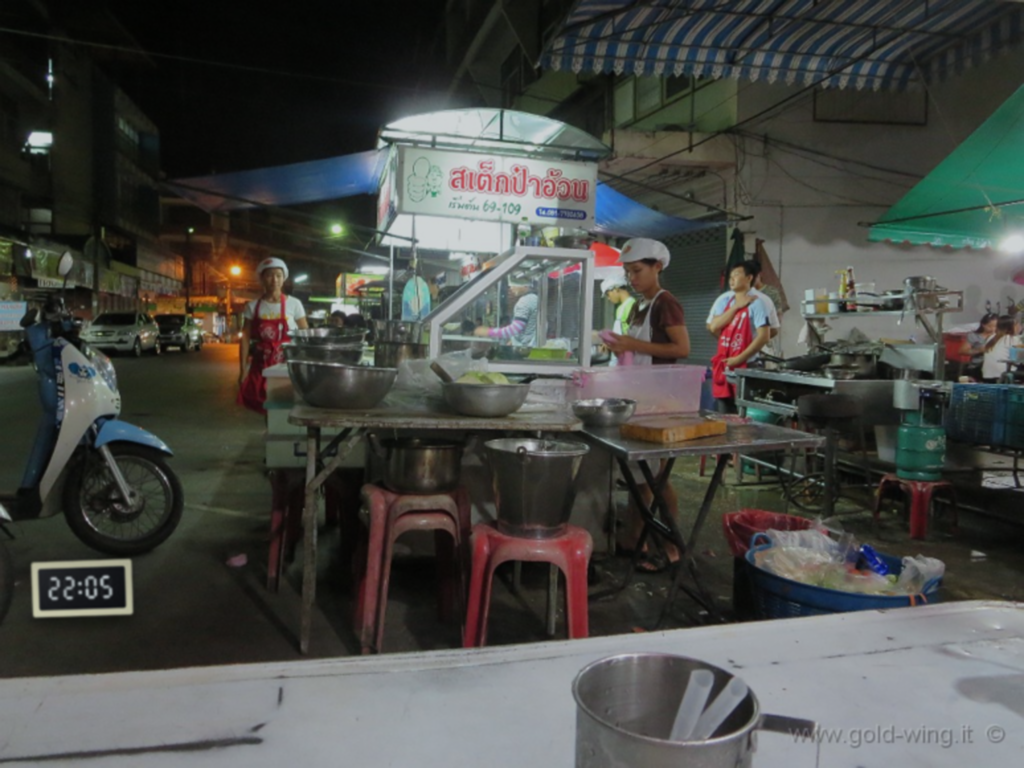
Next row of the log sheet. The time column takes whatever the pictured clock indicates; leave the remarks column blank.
22:05
